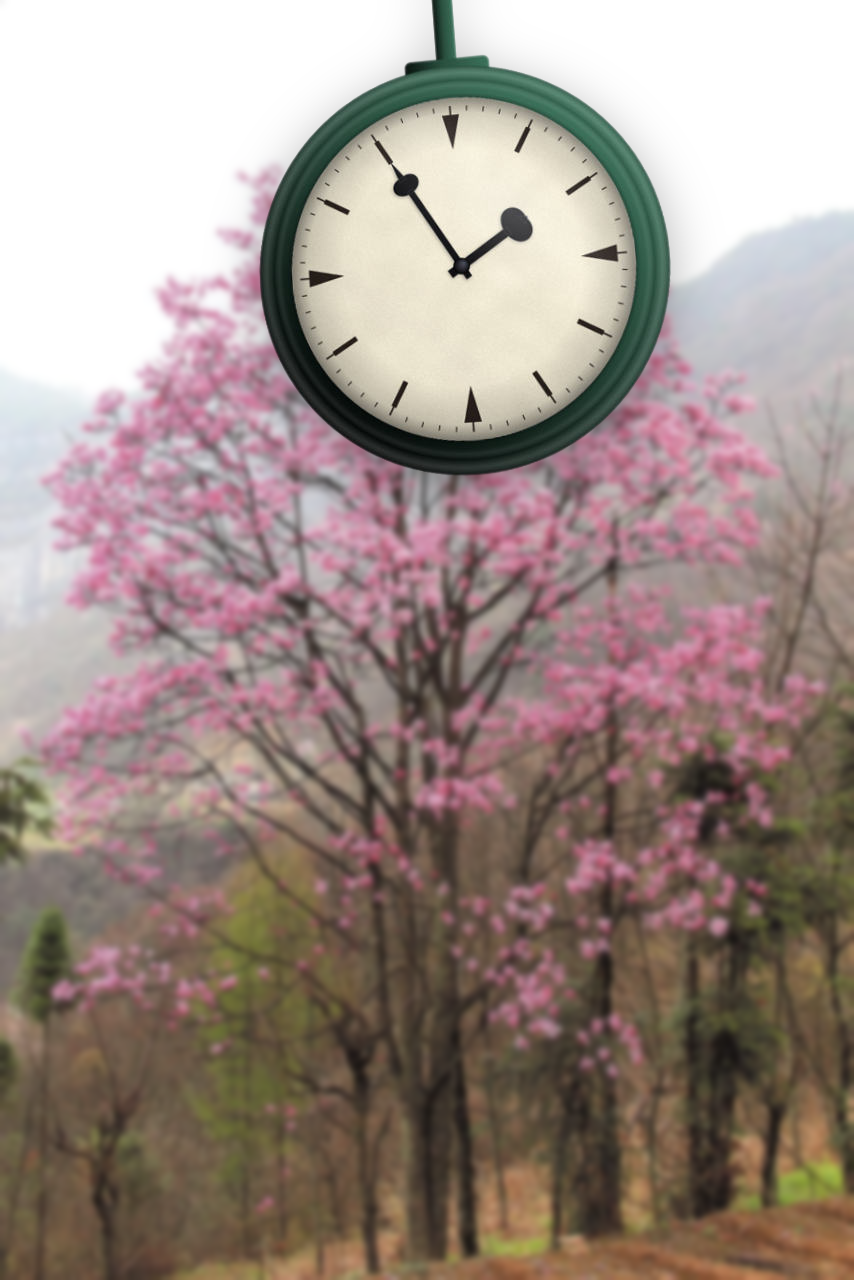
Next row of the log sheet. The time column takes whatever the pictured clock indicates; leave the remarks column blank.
1:55
